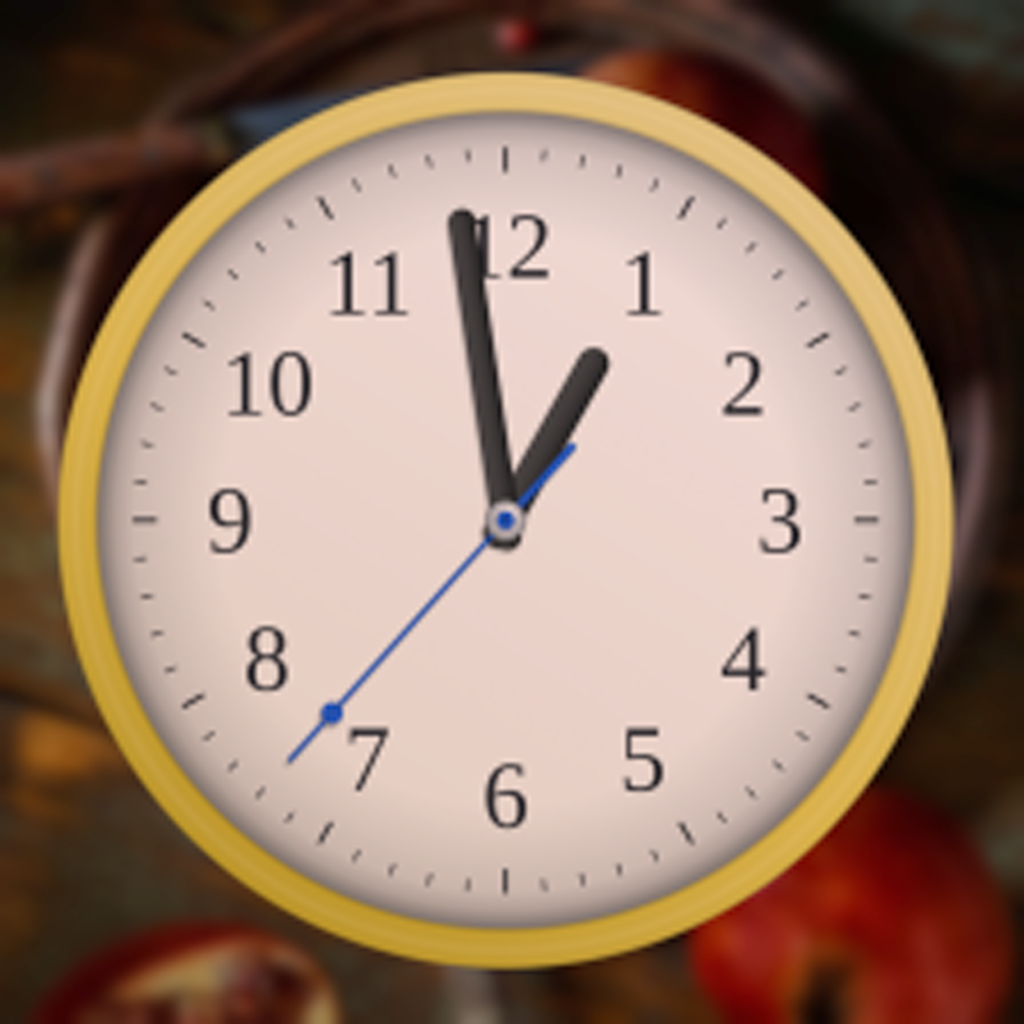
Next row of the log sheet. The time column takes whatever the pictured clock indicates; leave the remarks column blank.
12:58:37
